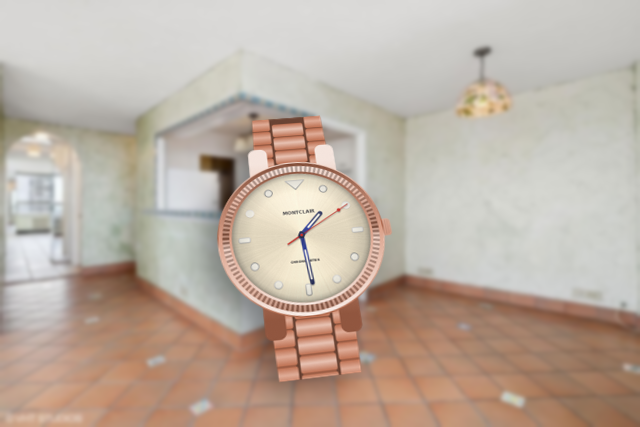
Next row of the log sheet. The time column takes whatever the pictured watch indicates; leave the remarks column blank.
1:29:10
